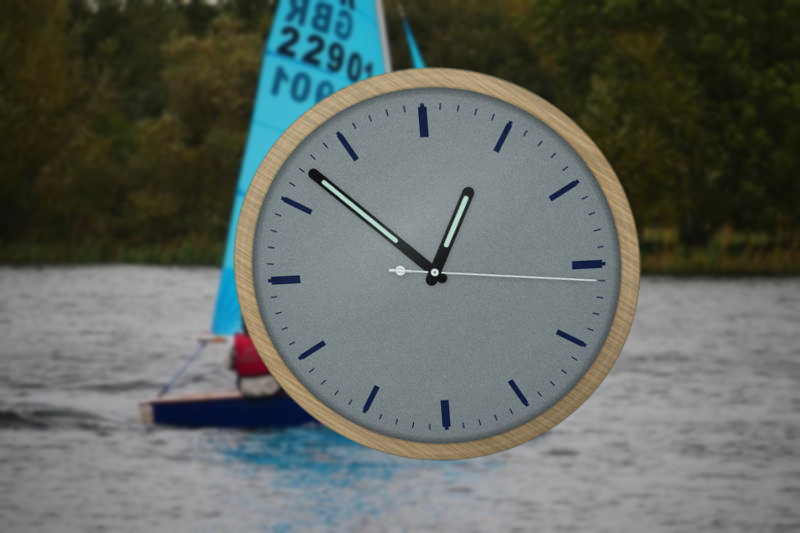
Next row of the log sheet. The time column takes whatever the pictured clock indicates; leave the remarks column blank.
12:52:16
